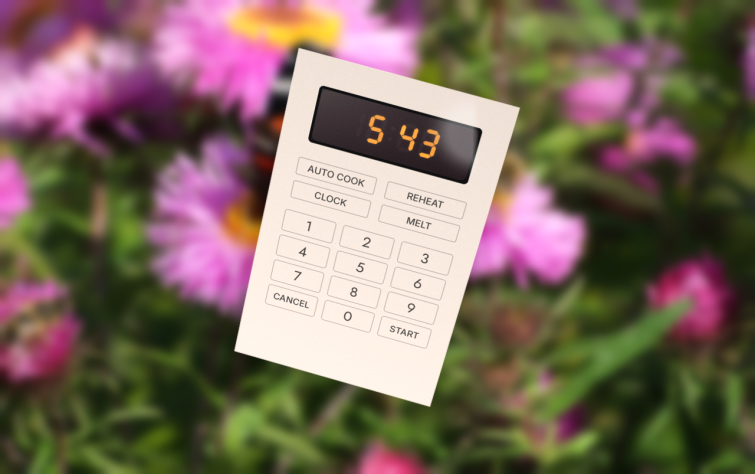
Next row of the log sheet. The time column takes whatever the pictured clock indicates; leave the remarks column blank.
5:43
